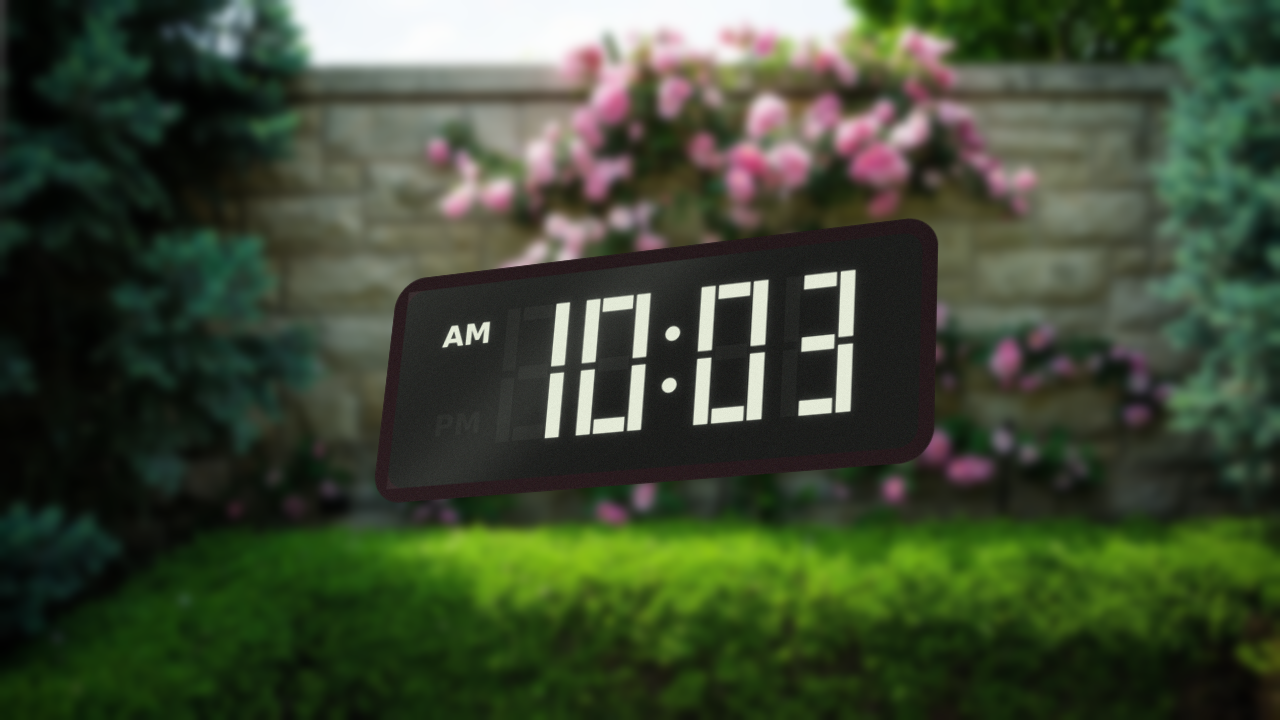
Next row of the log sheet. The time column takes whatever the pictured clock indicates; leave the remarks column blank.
10:03
